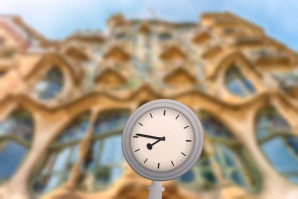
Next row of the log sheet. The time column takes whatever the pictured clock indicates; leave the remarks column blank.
7:46
